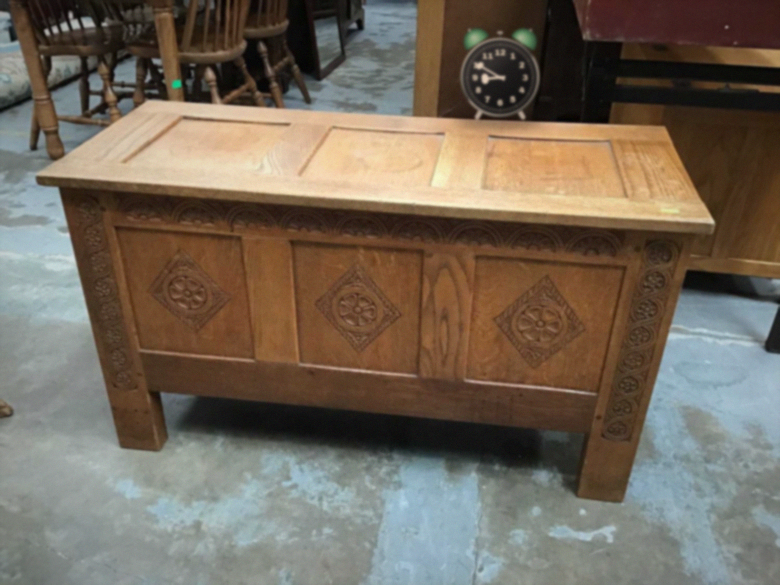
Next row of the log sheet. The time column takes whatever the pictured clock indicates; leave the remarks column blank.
8:50
